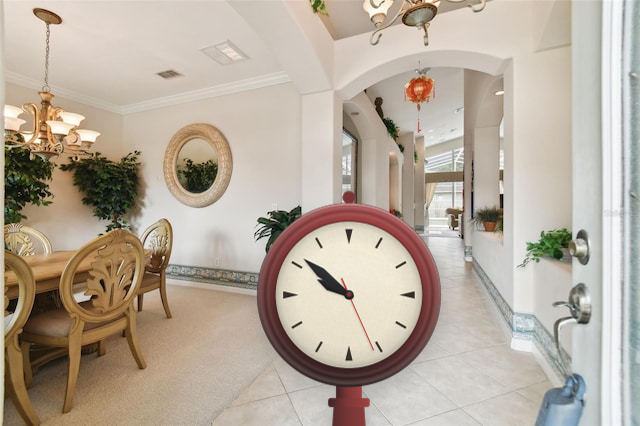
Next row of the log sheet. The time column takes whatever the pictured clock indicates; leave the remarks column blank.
9:51:26
